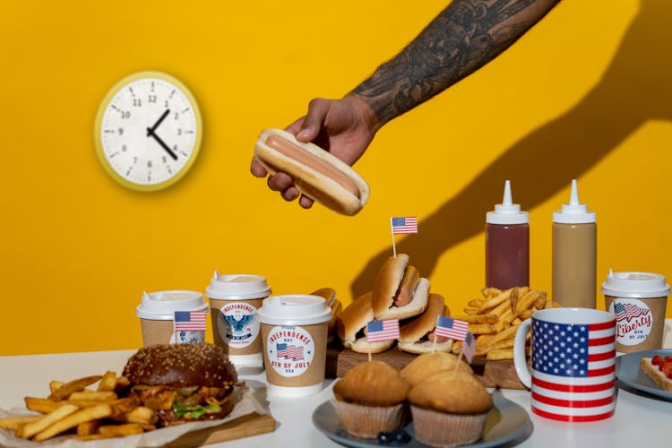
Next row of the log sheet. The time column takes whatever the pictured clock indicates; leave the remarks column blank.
1:22
